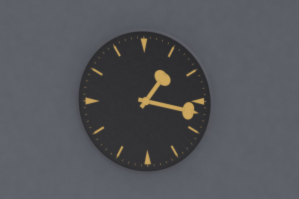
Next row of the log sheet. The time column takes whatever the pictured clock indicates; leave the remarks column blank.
1:17
